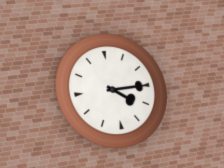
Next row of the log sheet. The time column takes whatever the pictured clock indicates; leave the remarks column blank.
4:15
